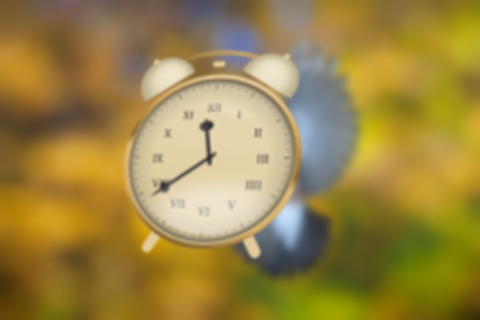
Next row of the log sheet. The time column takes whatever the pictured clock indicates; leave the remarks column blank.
11:39
